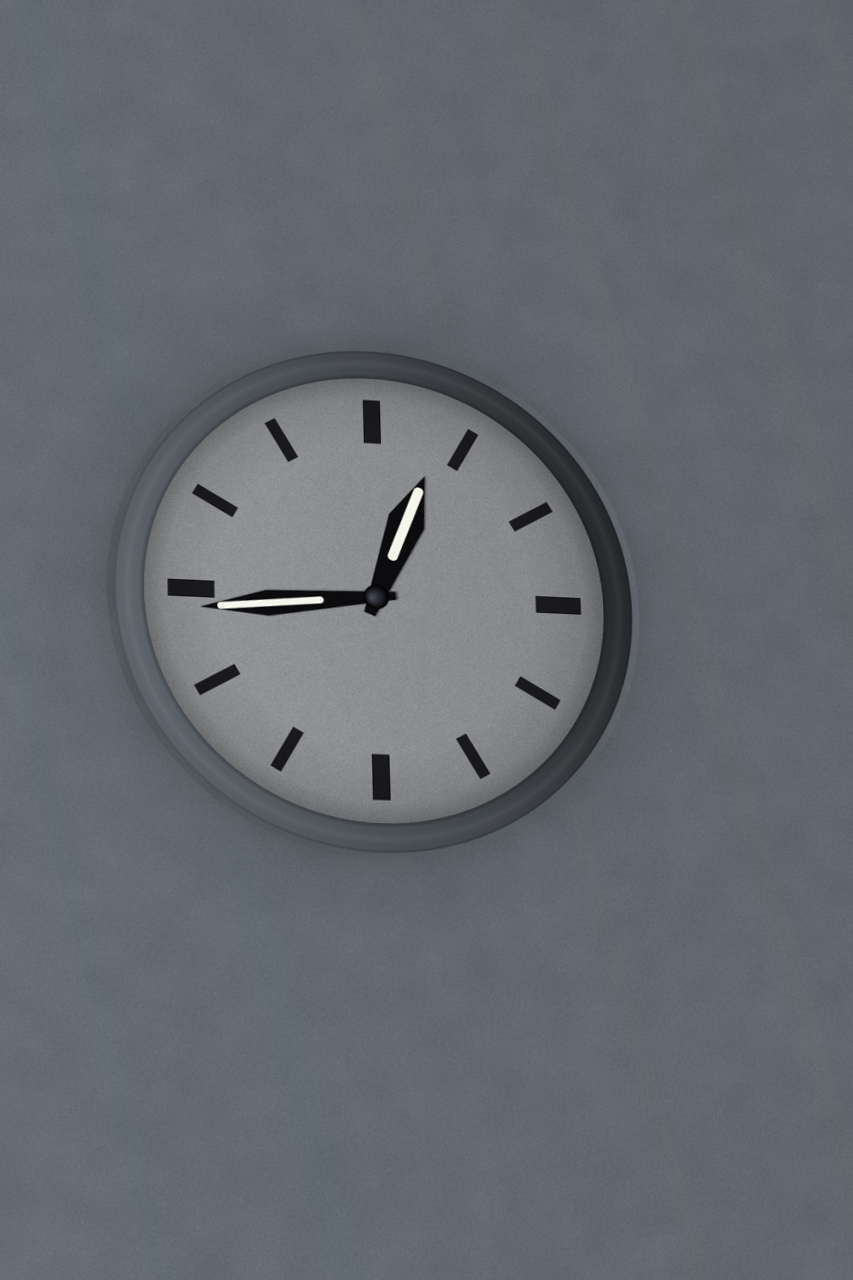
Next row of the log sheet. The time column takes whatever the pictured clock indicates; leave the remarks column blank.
12:44
